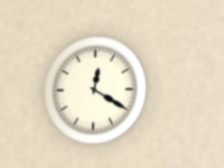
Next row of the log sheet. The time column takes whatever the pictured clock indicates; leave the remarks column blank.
12:20
